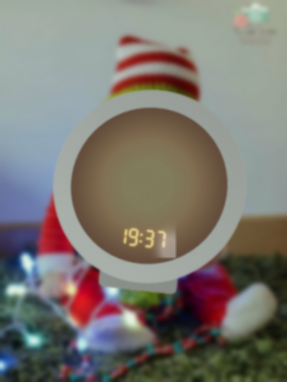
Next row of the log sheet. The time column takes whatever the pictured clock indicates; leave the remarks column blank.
19:37
